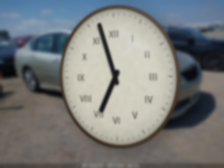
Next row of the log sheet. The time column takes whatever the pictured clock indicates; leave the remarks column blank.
6:57
